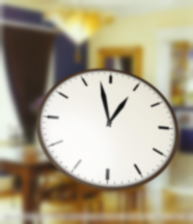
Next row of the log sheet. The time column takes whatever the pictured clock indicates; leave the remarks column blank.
12:58
